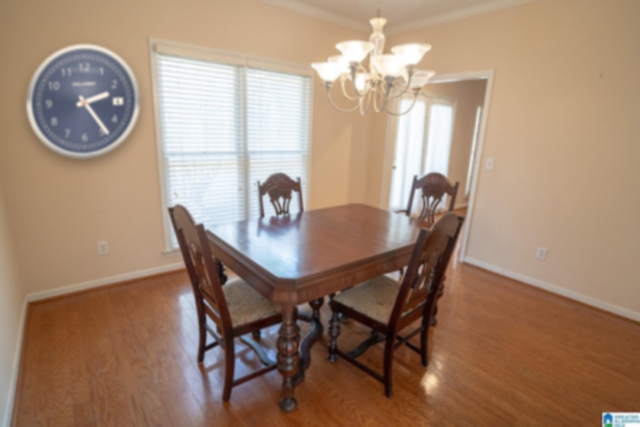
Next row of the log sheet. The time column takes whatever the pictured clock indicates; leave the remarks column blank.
2:24
